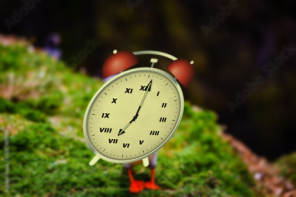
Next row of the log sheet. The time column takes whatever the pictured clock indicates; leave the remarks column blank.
7:01
